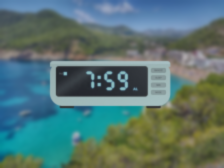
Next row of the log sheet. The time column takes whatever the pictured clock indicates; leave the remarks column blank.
7:59
